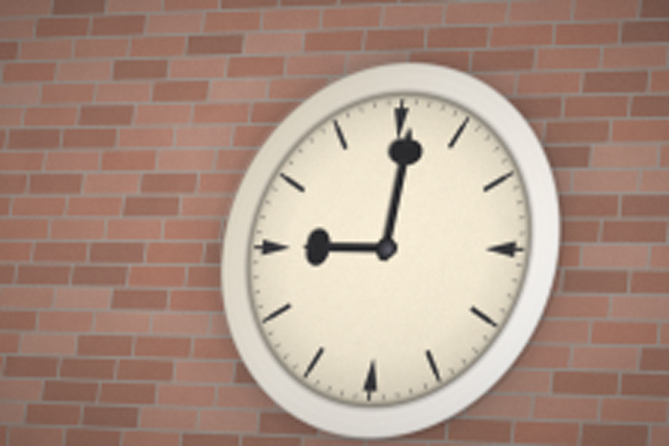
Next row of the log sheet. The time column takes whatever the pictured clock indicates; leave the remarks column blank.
9:01
